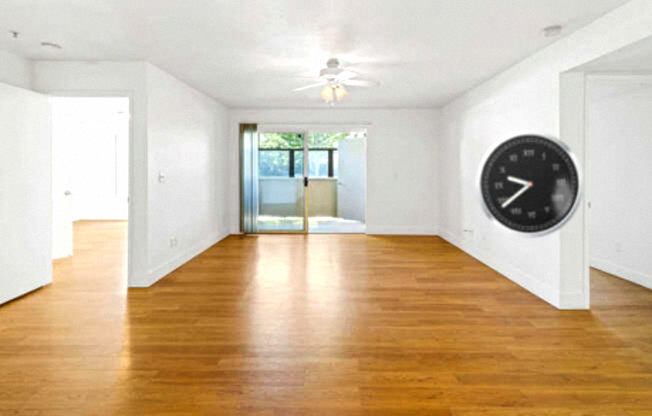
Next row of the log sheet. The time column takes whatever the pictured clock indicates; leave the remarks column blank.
9:39
